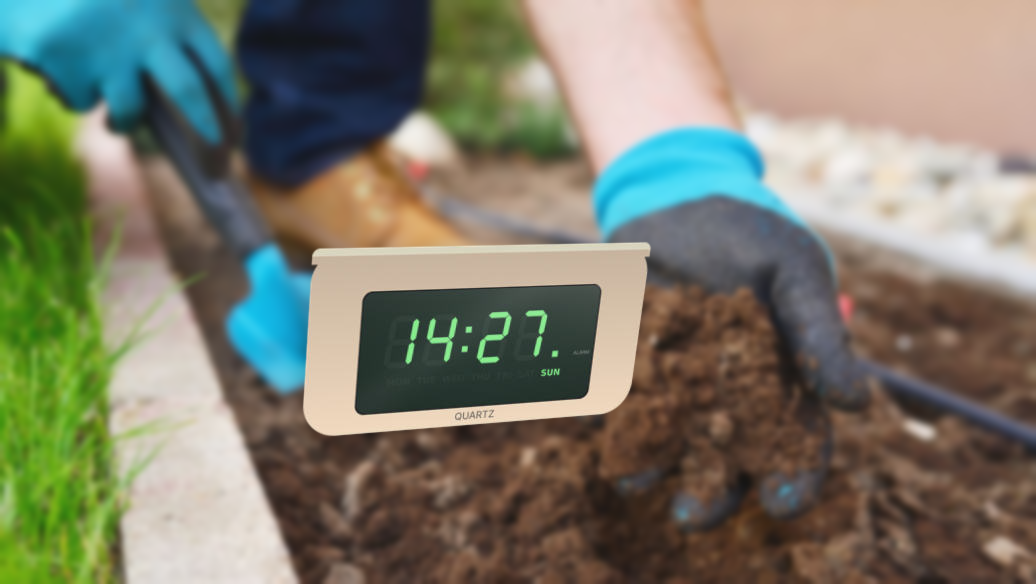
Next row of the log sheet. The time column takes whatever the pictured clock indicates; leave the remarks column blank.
14:27
